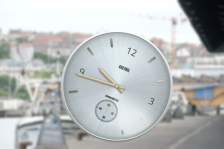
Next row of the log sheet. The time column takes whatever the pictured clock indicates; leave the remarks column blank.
9:44
